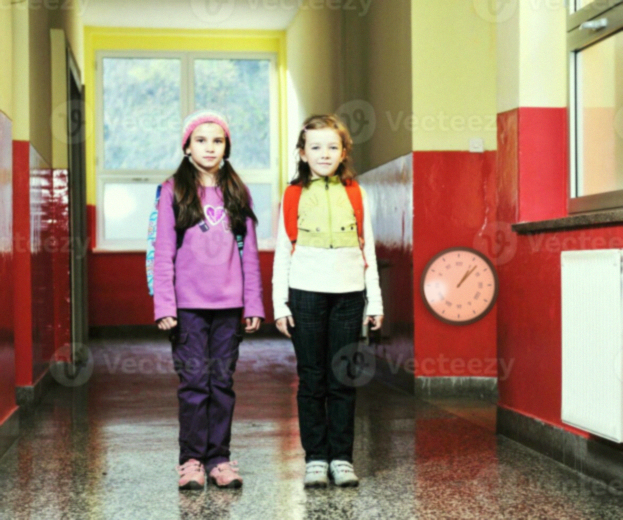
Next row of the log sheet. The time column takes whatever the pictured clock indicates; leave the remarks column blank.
1:07
